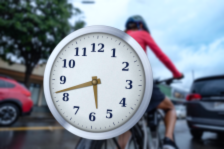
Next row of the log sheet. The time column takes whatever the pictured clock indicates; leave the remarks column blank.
5:42
